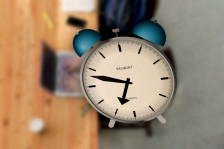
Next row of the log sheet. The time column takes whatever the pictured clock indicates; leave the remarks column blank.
6:48
